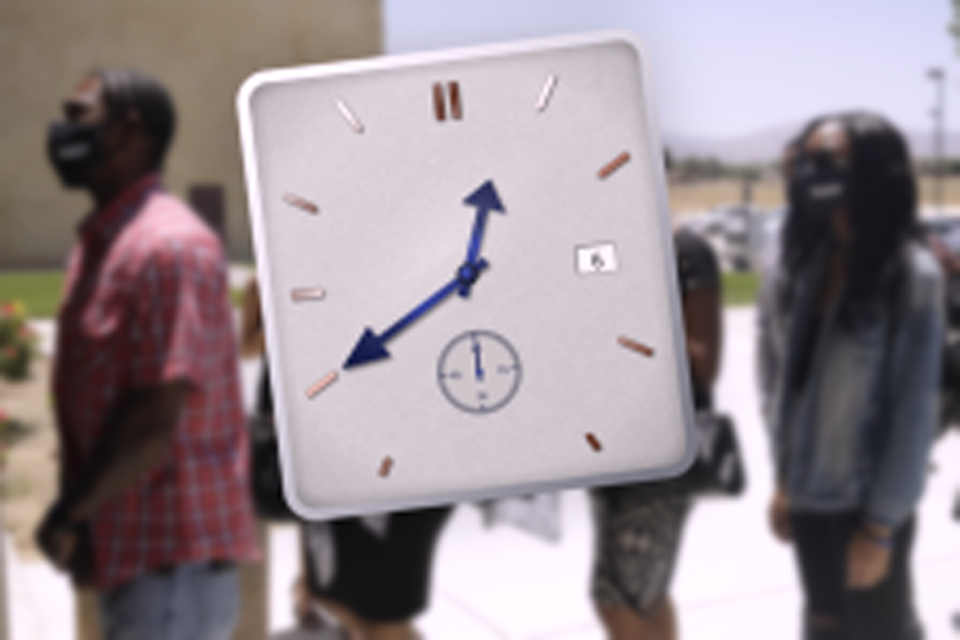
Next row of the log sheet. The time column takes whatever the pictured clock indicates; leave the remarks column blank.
12:40
